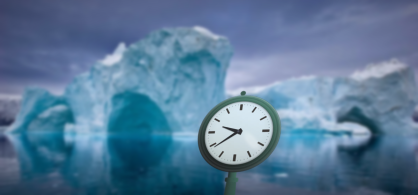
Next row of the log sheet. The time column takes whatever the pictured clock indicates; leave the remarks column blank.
9:39
